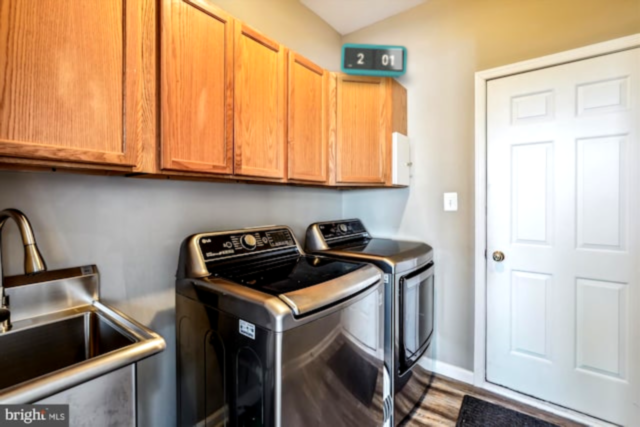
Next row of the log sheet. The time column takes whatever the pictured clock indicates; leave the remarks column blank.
2:01
